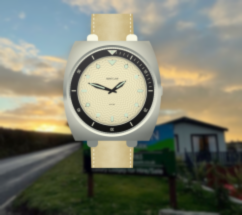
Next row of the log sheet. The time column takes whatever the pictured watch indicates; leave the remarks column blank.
1:48
